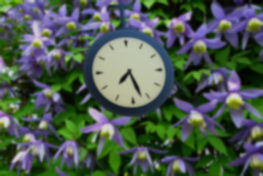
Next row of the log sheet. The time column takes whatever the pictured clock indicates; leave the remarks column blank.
7:27
